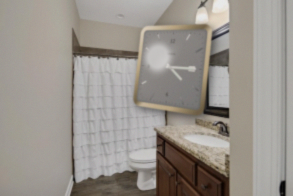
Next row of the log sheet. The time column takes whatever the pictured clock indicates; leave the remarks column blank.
4:15
